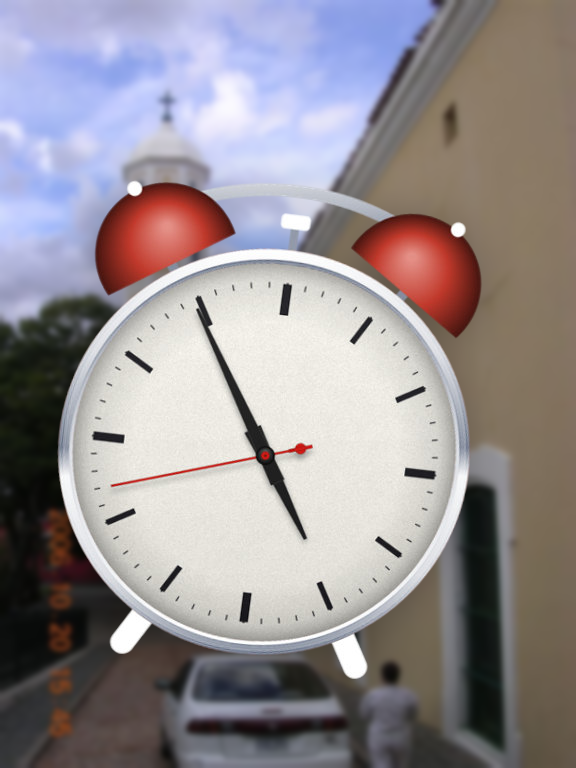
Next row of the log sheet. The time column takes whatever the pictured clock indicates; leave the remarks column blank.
4:54:42
